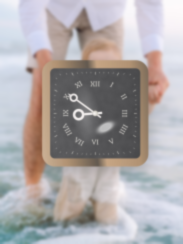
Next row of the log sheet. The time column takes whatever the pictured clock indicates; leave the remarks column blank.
8:51
